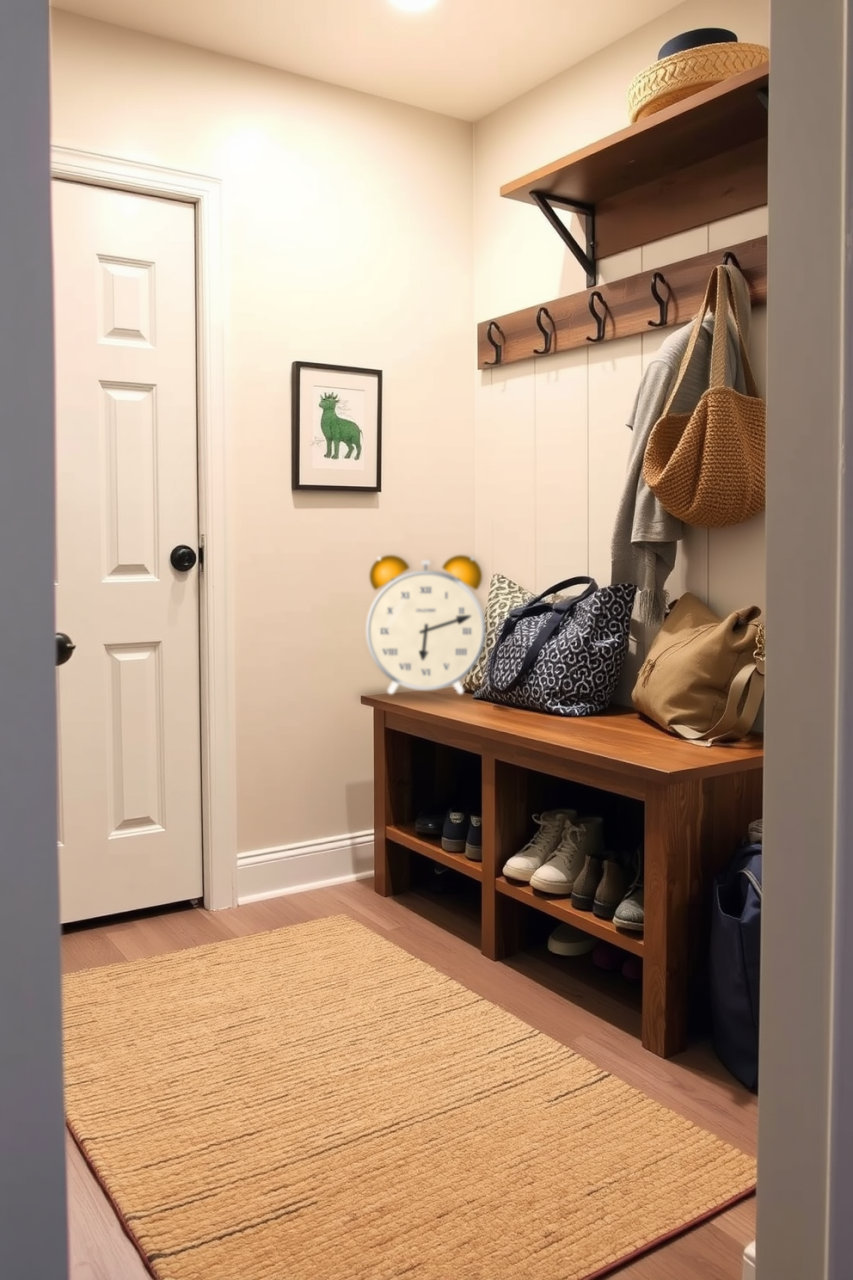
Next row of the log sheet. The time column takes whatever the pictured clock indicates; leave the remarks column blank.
6:12
